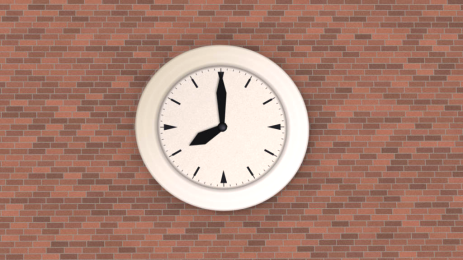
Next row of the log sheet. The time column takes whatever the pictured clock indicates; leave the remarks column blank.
8:00
